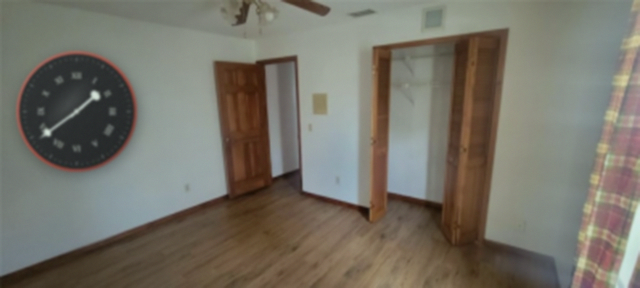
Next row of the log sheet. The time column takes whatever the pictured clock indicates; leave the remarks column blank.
1:39
